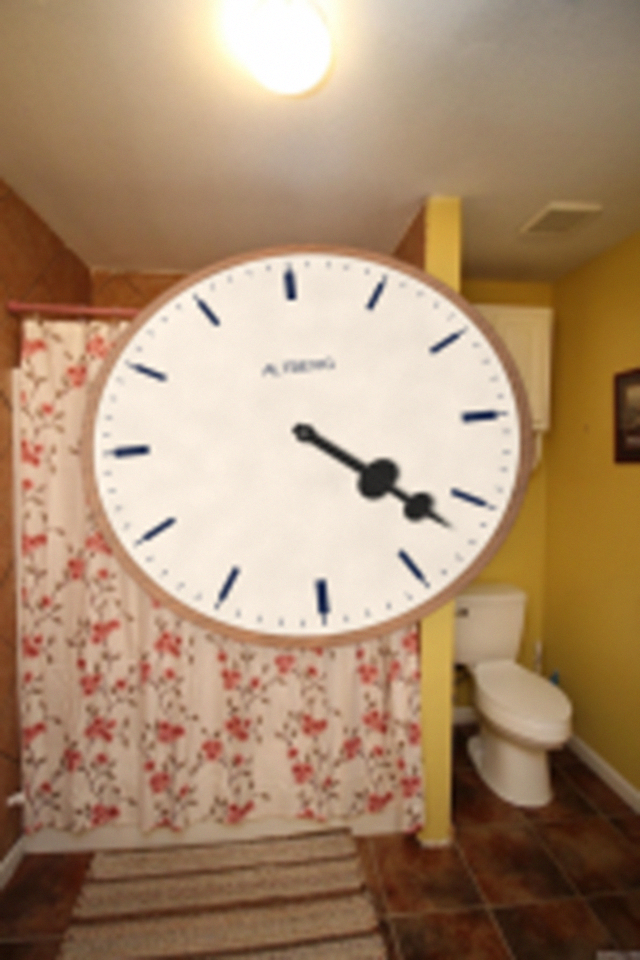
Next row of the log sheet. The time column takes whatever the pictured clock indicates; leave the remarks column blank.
4:22
